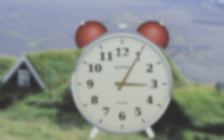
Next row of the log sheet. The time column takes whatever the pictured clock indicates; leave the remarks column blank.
3:05
